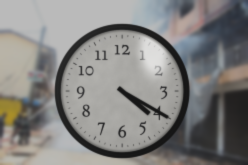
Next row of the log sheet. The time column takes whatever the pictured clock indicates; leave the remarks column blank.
4:20
